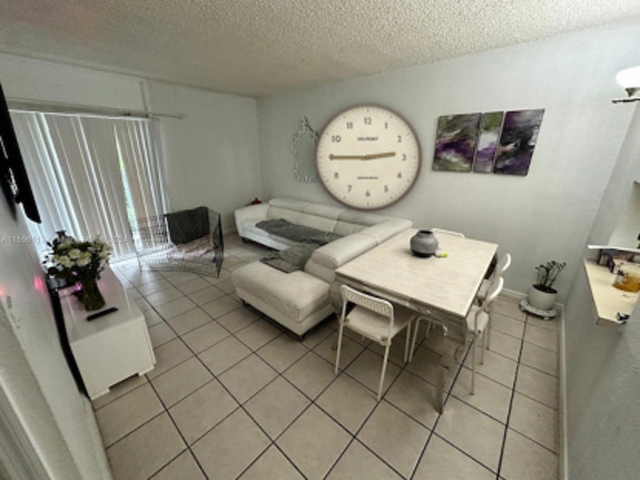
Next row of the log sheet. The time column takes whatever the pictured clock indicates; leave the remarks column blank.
2:45
